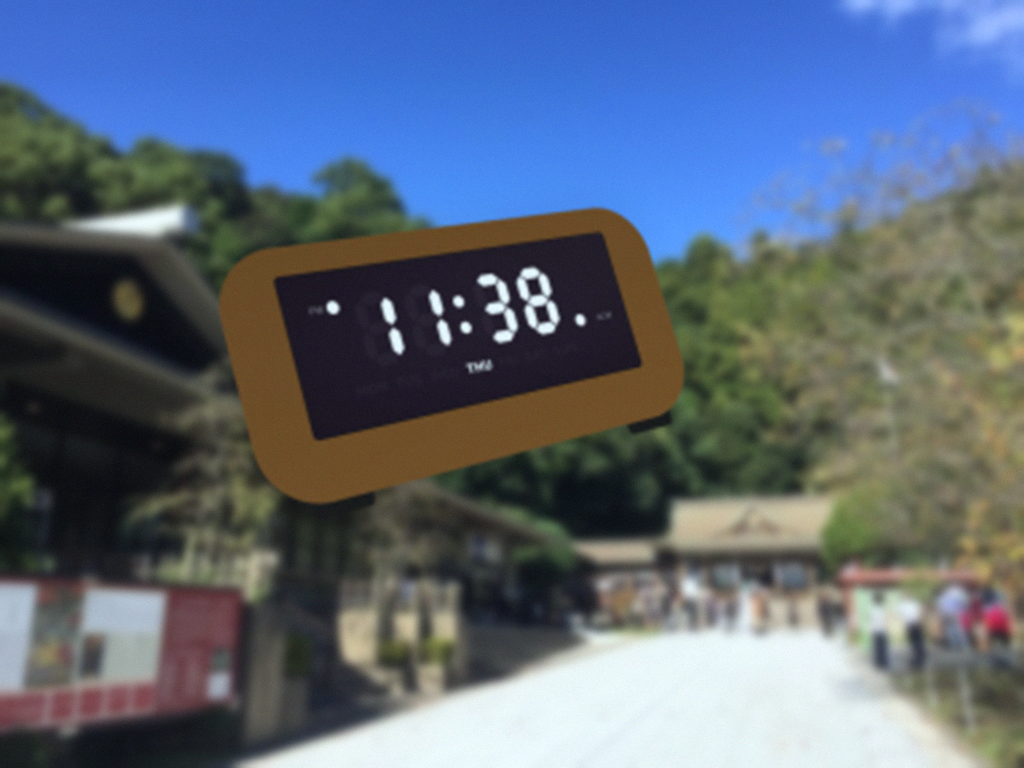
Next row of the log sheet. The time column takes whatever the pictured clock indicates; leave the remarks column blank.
11:38
